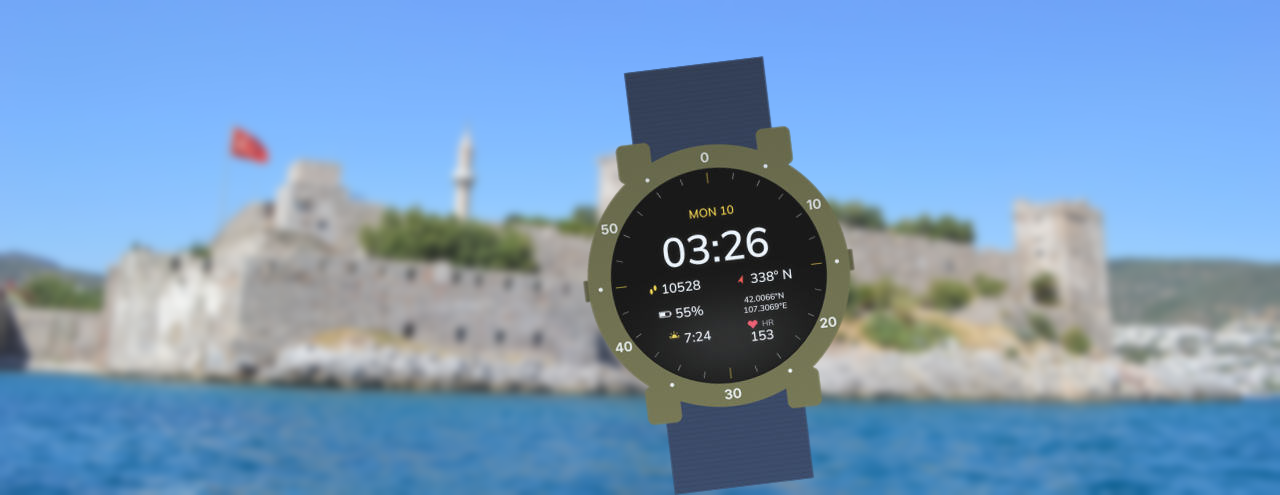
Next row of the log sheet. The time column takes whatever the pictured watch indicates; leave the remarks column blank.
3:26
